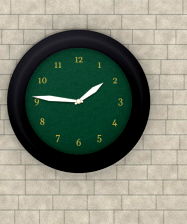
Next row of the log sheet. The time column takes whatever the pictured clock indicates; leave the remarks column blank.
1:46
